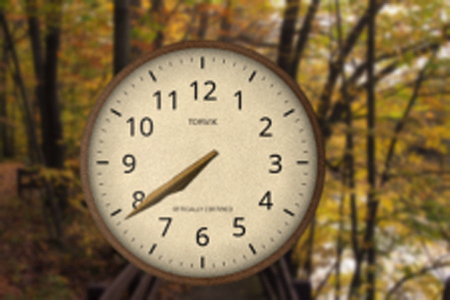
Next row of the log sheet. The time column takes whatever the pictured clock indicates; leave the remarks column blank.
7:39
